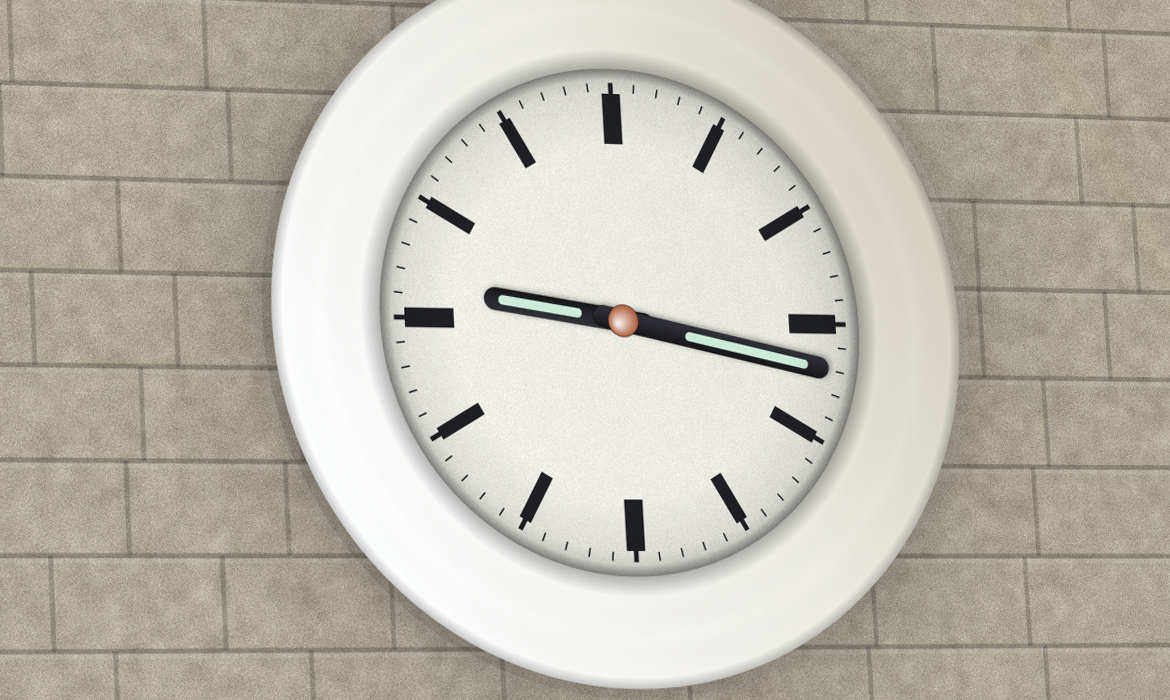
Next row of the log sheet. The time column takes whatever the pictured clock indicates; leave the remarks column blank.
9:17
